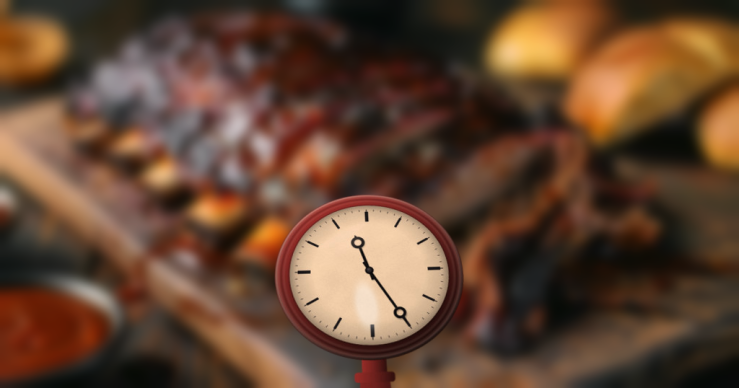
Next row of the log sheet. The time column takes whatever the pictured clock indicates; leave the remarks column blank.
11:25
